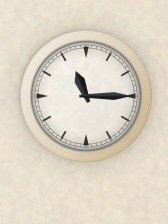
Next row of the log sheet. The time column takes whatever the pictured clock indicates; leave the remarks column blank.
11:15
